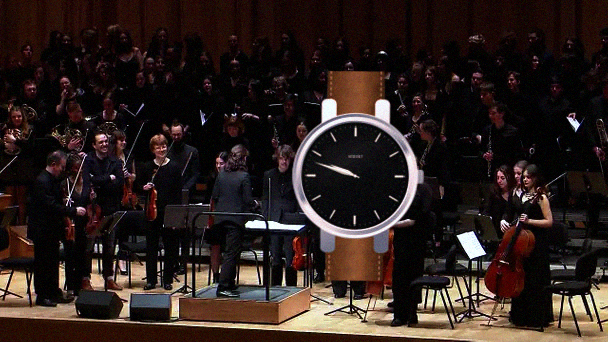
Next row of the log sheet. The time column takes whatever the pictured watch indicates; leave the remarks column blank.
9:48
